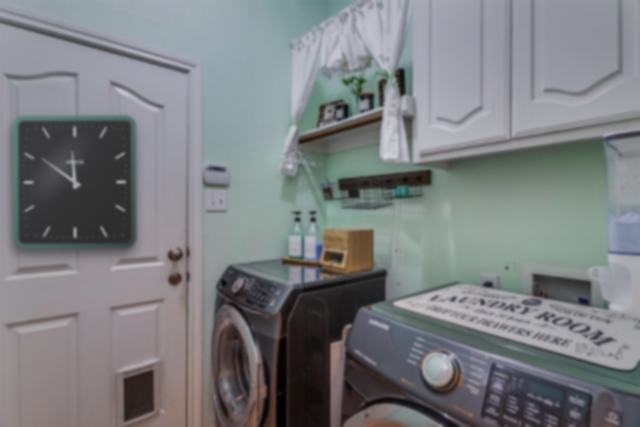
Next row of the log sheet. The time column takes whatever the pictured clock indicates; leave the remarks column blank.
11:51
